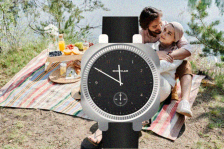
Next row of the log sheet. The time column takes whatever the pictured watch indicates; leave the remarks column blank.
11:50
